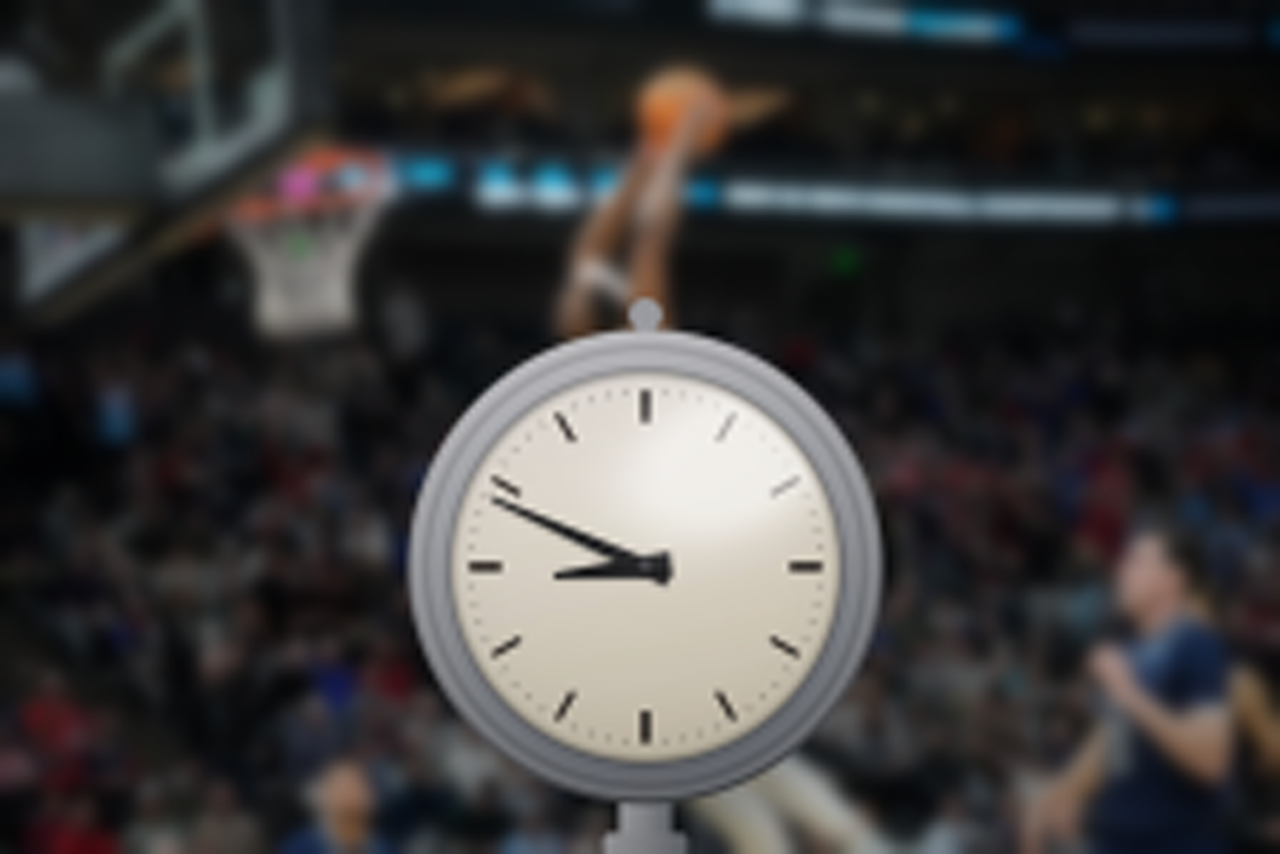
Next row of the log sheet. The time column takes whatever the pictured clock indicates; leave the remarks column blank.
8:49
